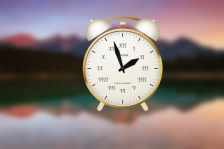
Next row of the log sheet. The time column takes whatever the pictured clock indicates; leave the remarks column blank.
1:57
